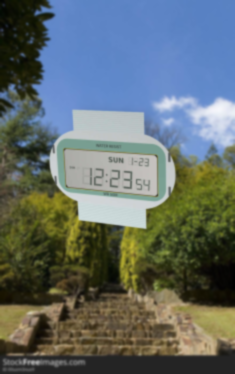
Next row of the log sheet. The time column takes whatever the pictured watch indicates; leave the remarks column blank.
12:23:54
